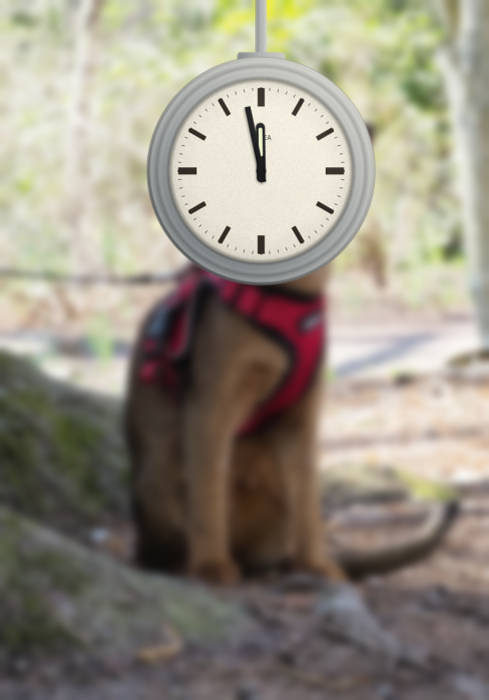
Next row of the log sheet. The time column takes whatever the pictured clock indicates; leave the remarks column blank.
11:58
